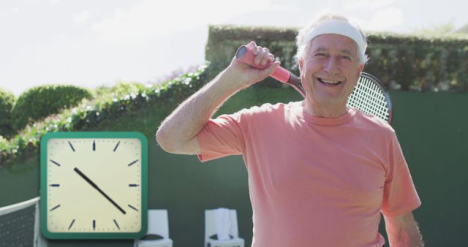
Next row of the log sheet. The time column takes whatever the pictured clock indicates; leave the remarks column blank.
10:22
